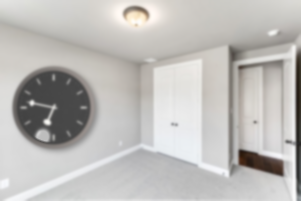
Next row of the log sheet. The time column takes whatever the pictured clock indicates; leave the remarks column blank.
6:47
